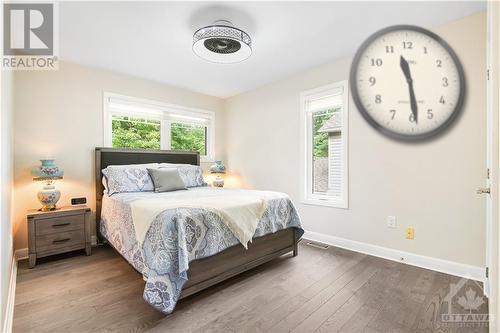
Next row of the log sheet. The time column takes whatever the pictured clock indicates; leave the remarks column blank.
11:29
